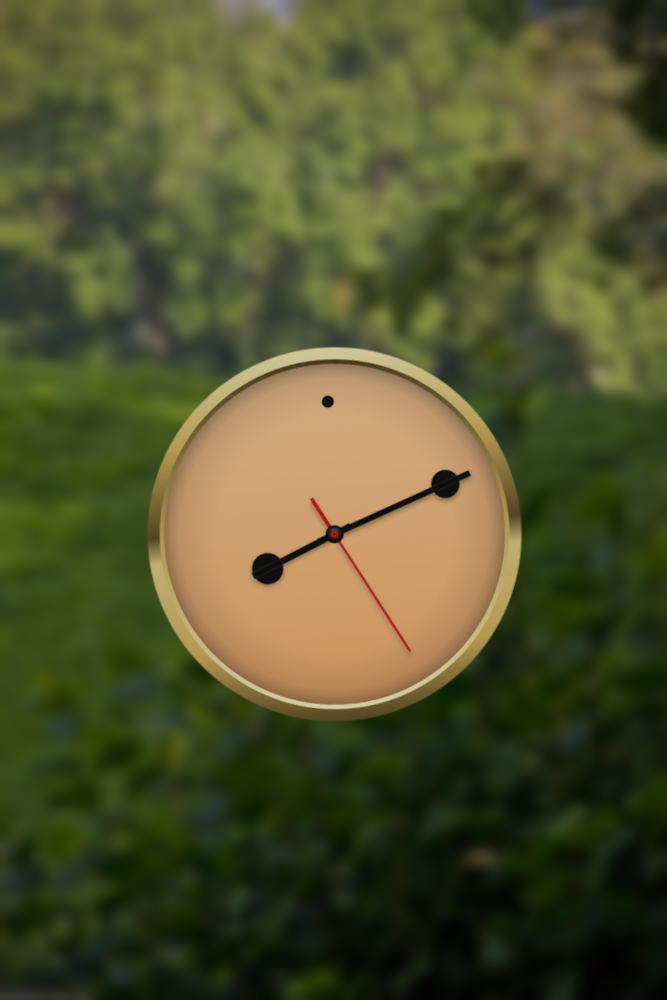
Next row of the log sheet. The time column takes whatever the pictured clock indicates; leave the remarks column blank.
8:11:25
